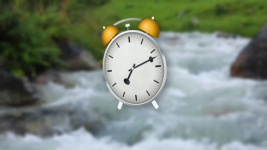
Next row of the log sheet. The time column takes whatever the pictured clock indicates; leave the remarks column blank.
7:12
